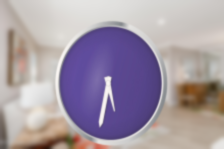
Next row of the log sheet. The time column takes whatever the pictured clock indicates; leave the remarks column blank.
5:32
